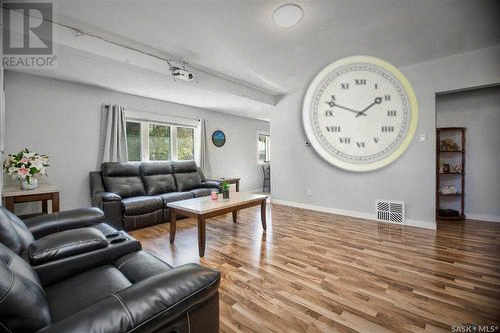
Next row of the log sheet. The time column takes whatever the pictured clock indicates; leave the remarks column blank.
1:48
